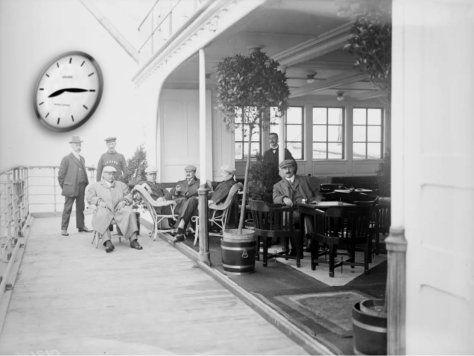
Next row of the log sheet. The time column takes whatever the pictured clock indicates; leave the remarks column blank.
8:15
